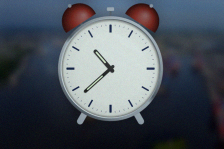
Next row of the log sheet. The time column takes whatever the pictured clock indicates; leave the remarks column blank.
10:38
